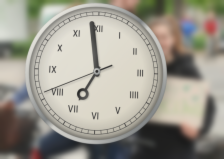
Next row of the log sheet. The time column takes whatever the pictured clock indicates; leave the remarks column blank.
6:58:41
